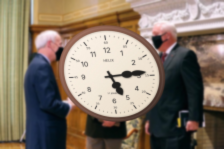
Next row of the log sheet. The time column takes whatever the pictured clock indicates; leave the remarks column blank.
5:14
